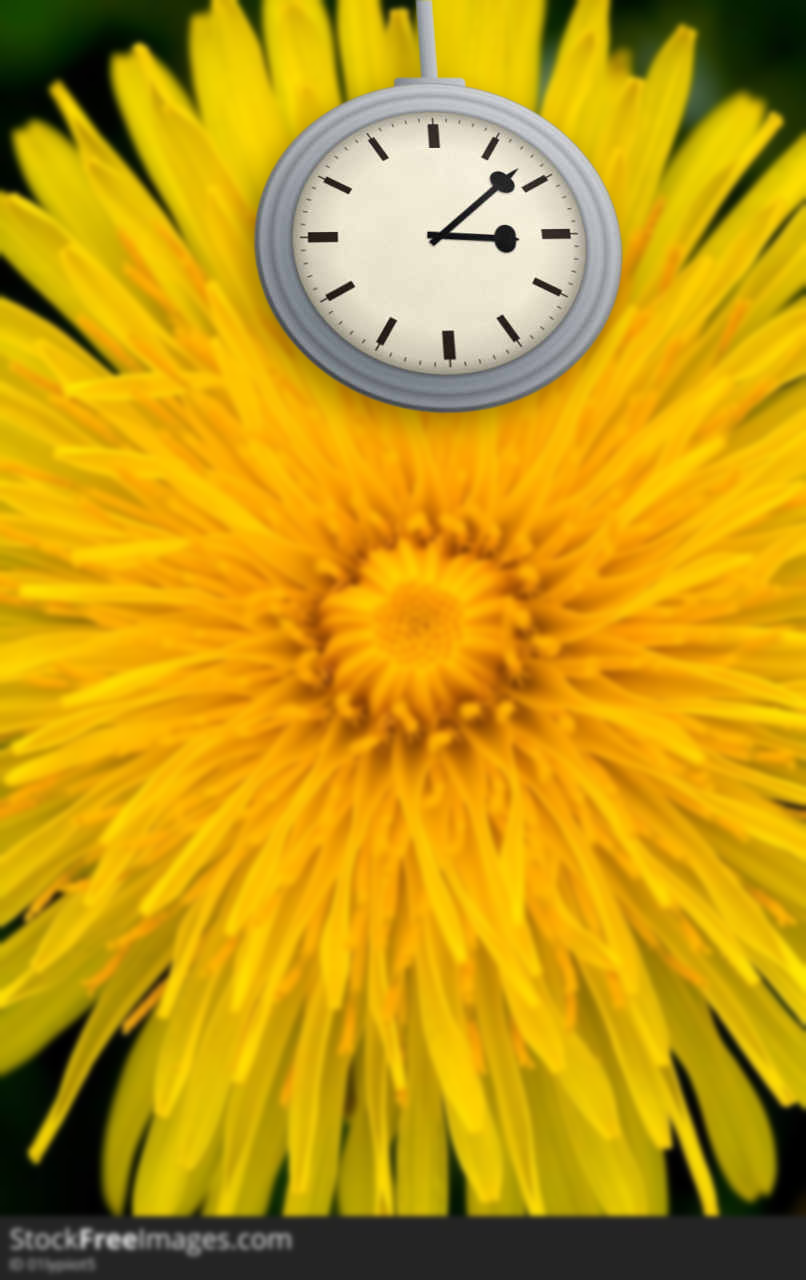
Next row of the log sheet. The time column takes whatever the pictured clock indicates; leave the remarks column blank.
3:08
